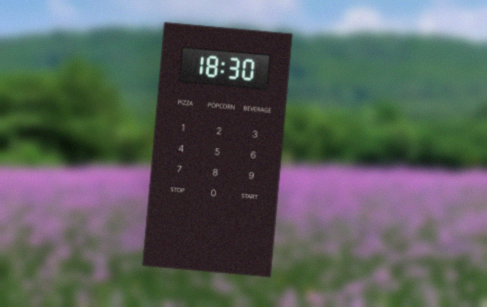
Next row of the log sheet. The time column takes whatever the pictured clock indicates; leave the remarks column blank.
18:30
